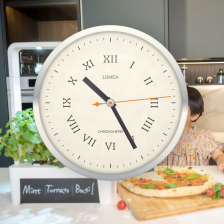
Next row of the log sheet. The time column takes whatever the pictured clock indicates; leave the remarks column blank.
10:25:14
